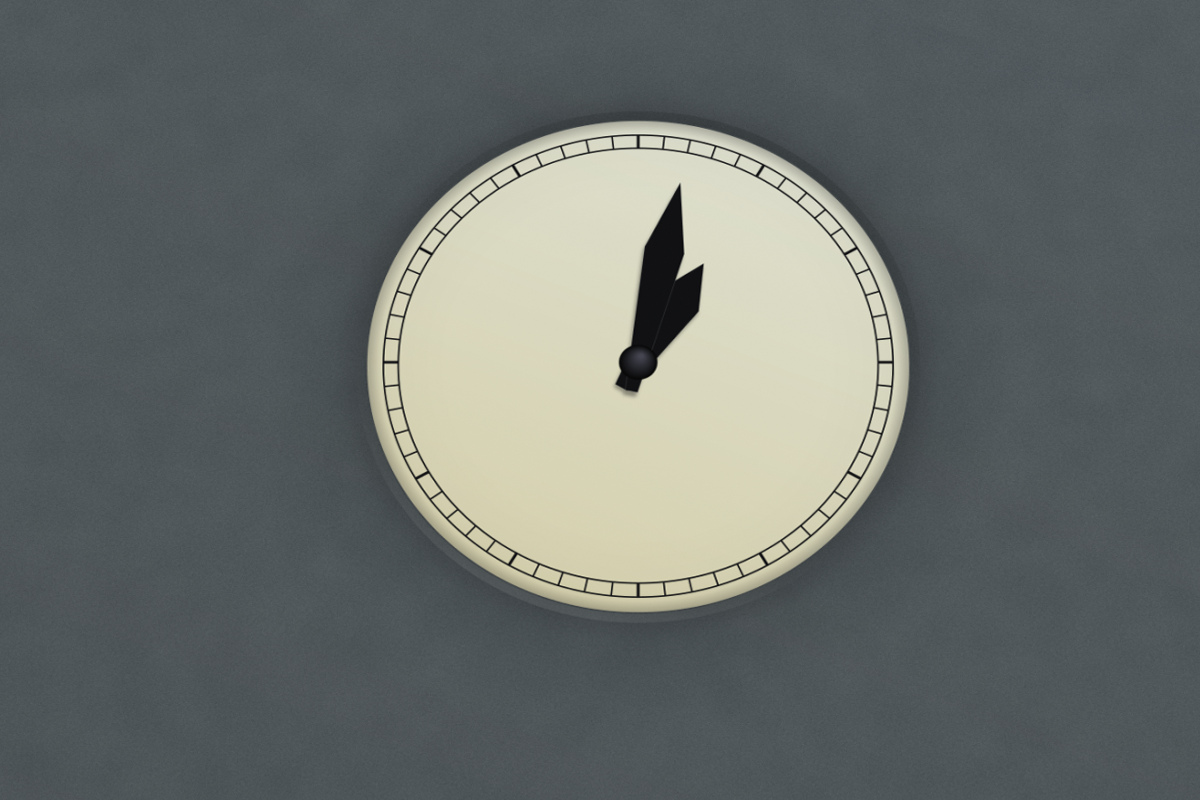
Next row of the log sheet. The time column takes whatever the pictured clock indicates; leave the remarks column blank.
1:02
